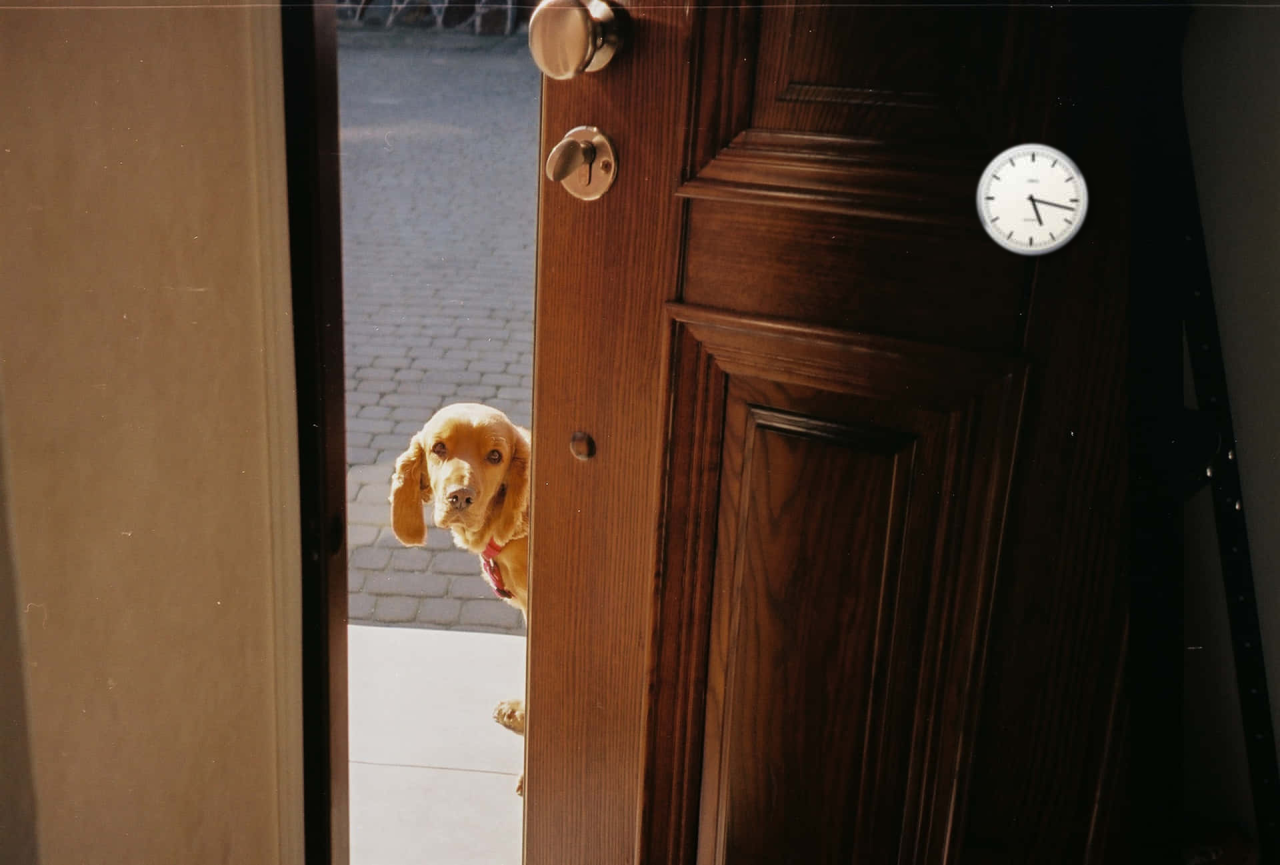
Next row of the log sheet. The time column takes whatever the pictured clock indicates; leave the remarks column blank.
5:17
